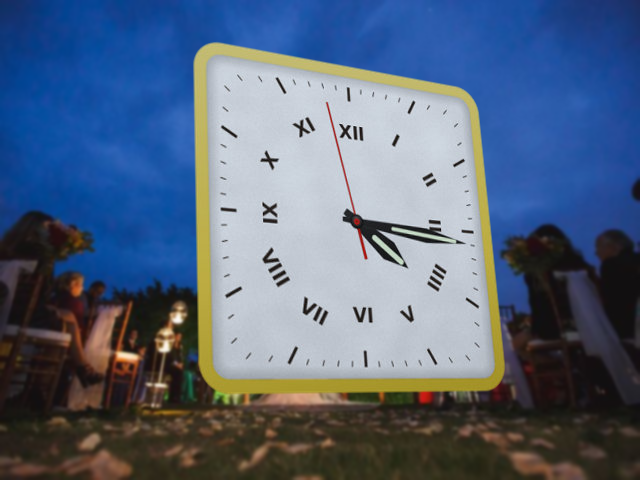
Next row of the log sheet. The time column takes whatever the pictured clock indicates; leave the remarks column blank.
4:15:58
